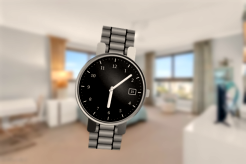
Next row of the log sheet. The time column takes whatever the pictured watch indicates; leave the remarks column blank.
6:08
